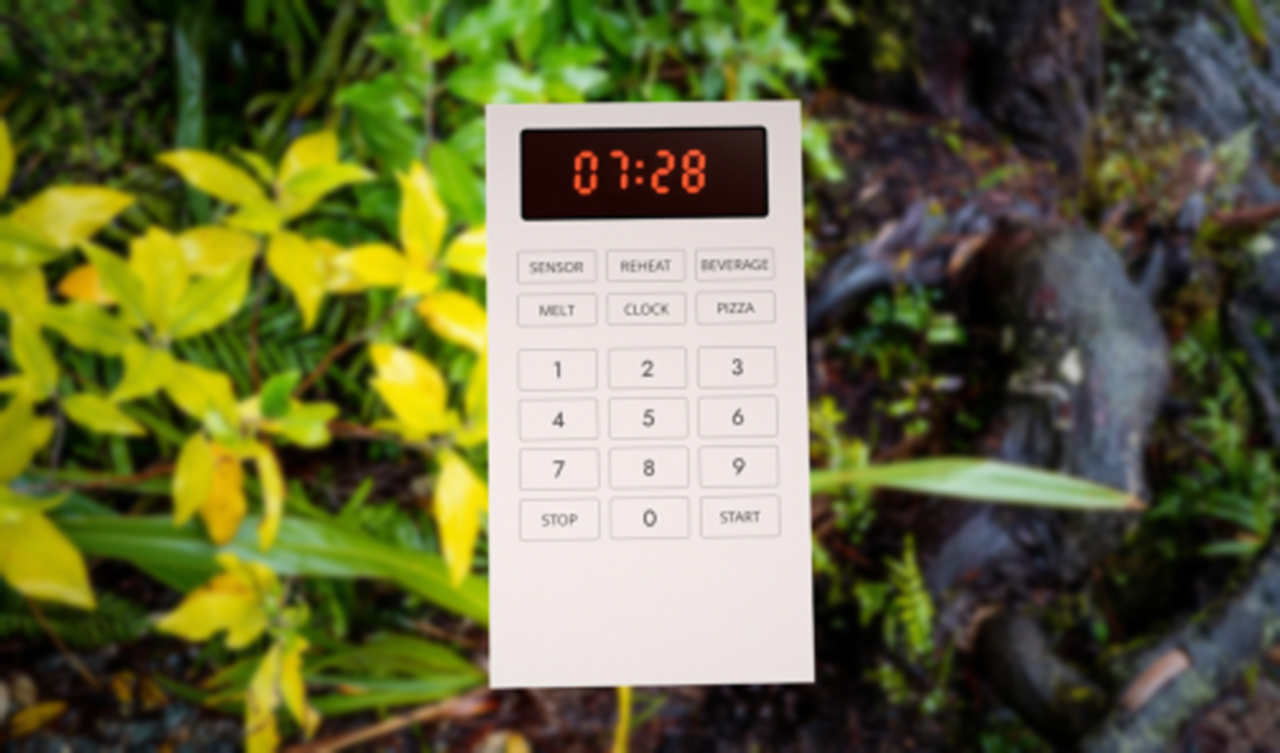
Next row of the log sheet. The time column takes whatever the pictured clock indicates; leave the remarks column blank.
7:28
